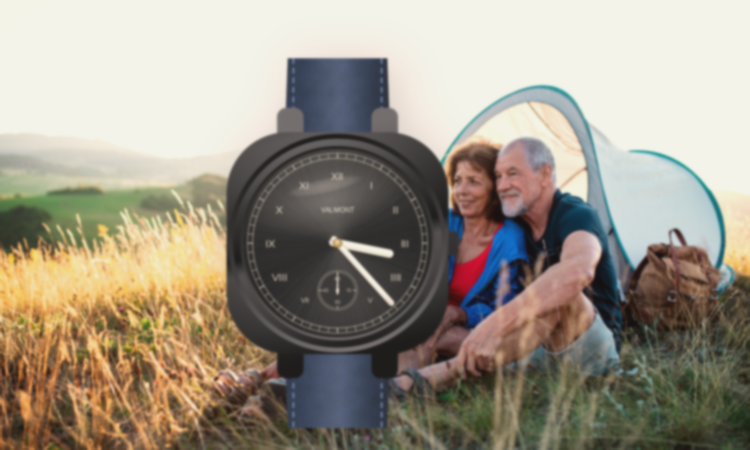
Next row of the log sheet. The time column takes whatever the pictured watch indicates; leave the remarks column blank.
3:23
